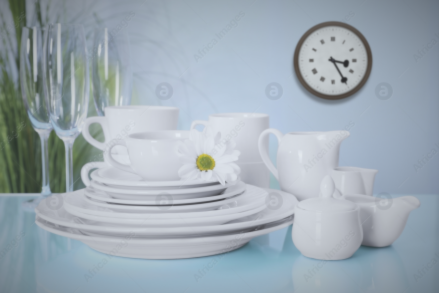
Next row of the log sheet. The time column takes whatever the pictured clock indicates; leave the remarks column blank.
3:25
